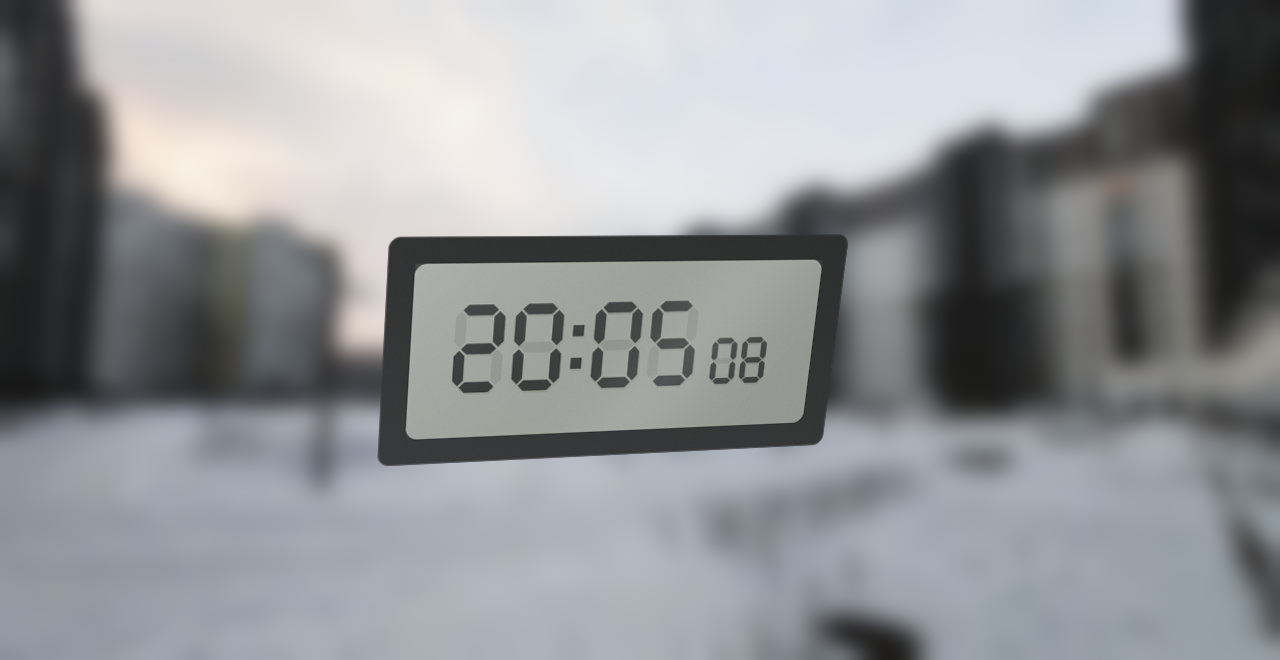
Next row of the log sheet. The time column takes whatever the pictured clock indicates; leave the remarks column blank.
20:05:08
